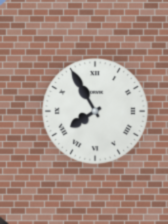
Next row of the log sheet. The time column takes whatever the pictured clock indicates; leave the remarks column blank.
7:55
